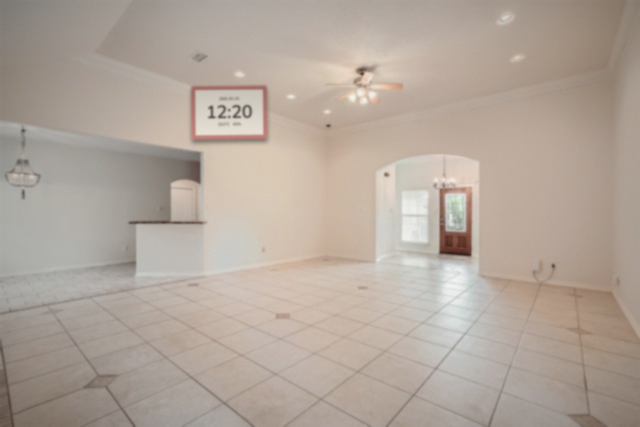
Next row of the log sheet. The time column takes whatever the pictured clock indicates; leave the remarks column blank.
12:20
